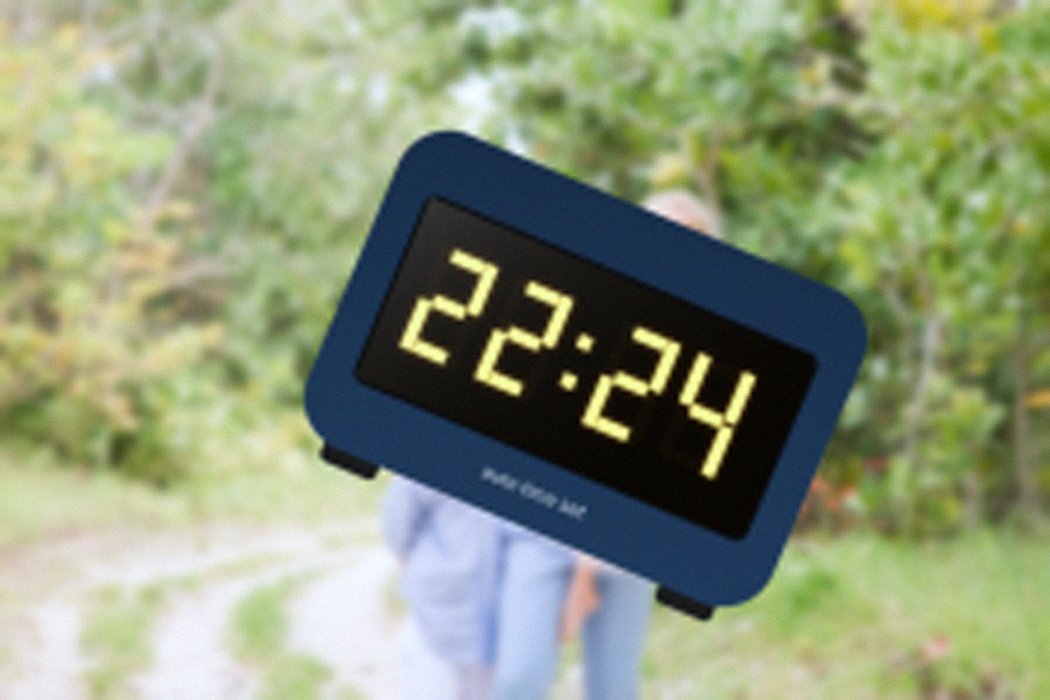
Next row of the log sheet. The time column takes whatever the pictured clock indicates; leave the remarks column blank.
22:24
